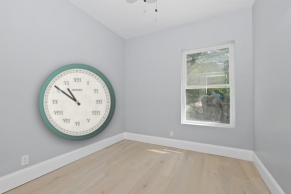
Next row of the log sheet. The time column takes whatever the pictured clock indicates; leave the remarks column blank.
10:51
